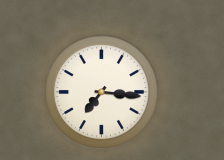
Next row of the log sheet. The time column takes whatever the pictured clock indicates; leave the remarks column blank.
7:16
